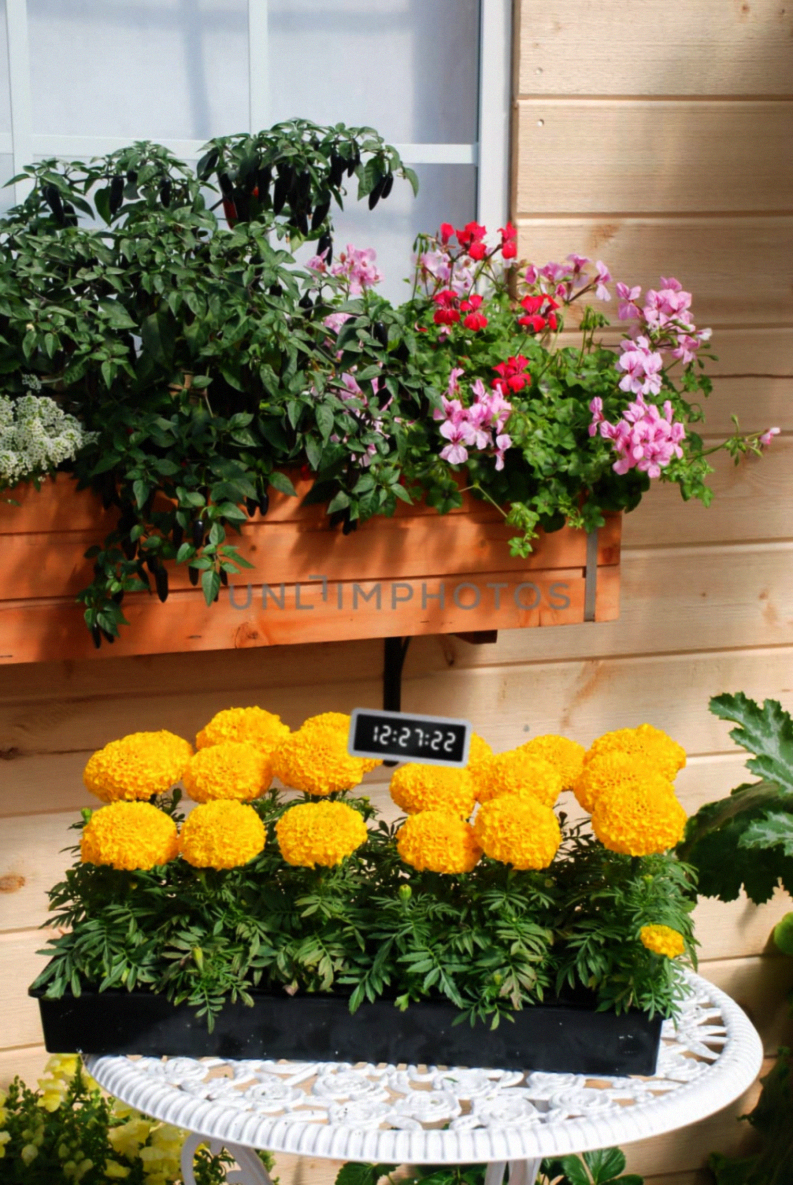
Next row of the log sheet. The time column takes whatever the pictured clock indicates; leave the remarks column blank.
12:27:22
